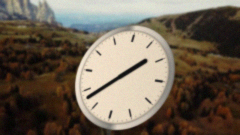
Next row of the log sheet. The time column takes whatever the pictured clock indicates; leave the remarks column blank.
1:38
